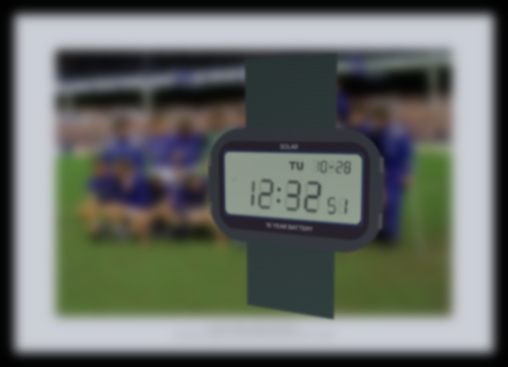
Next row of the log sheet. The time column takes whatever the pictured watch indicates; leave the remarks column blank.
12:32:51
